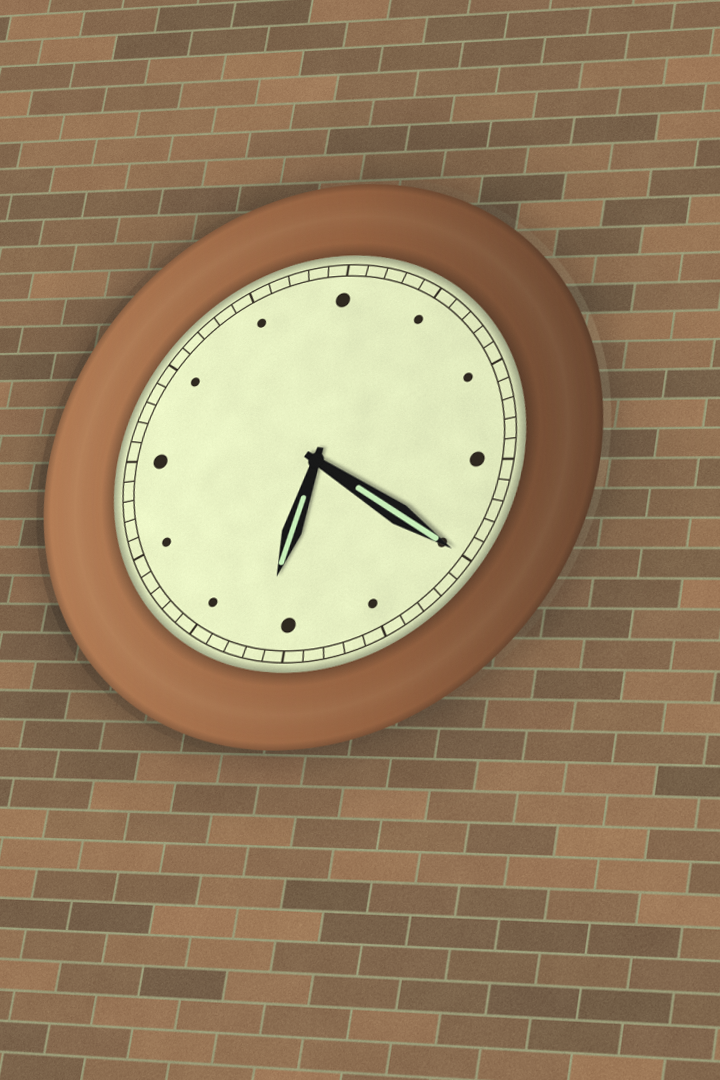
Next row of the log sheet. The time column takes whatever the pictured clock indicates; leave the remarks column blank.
6:20
